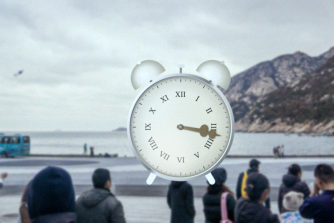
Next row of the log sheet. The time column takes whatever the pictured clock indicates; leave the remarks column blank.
3:17
